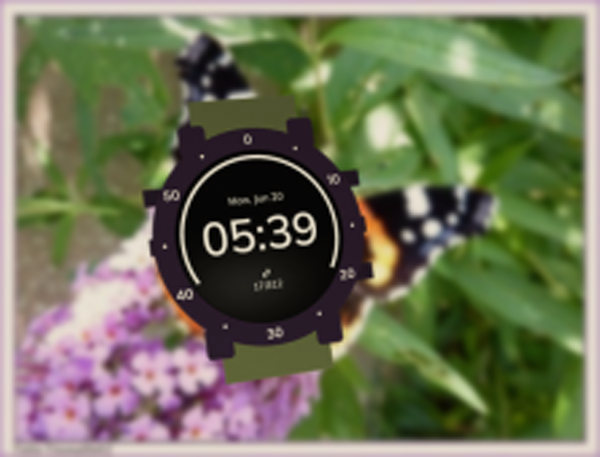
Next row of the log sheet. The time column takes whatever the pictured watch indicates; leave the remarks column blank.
5:39
